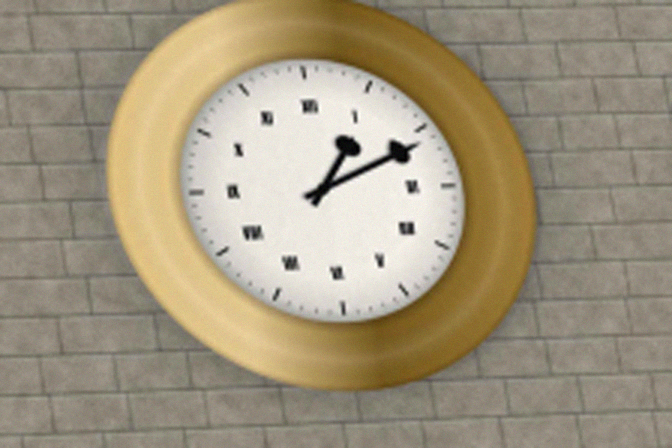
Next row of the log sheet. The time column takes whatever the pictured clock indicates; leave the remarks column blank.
1:11
